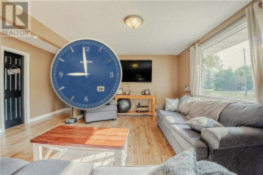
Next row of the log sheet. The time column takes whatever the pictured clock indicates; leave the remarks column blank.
8:59
